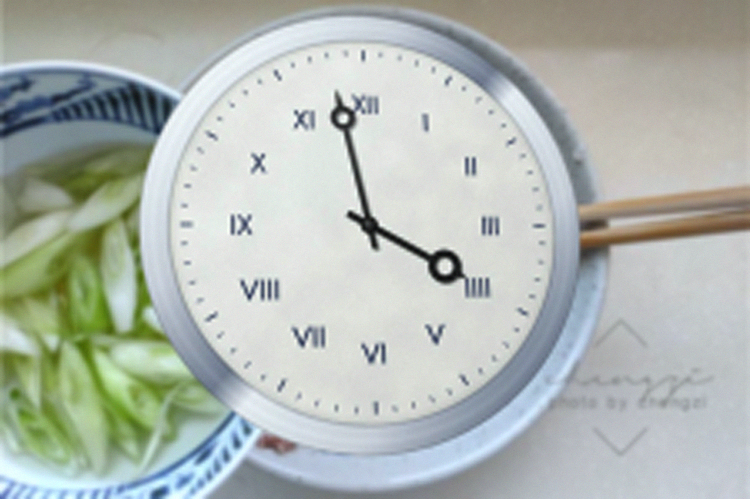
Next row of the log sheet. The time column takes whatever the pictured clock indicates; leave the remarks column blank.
3:58
